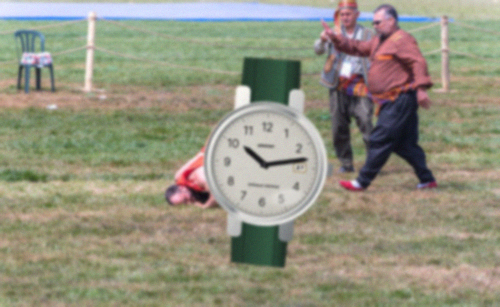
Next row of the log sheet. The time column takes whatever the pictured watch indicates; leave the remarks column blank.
10:13
